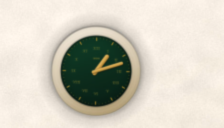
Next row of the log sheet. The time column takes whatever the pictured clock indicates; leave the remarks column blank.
1:12
